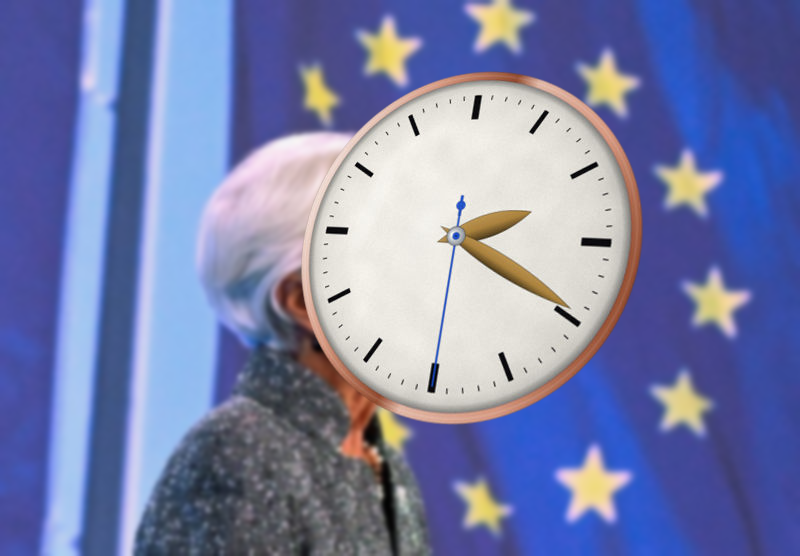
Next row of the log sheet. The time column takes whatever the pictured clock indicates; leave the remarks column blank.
2:19:30
